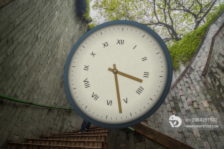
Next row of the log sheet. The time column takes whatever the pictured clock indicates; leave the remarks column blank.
3:27
